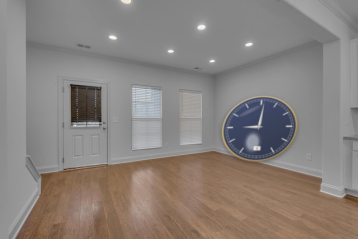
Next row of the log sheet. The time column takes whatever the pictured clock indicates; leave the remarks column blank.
9:01
